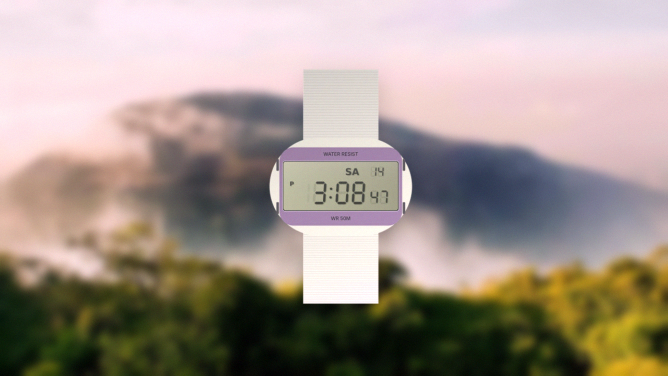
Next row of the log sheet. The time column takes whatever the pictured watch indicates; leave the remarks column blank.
3:08:47
